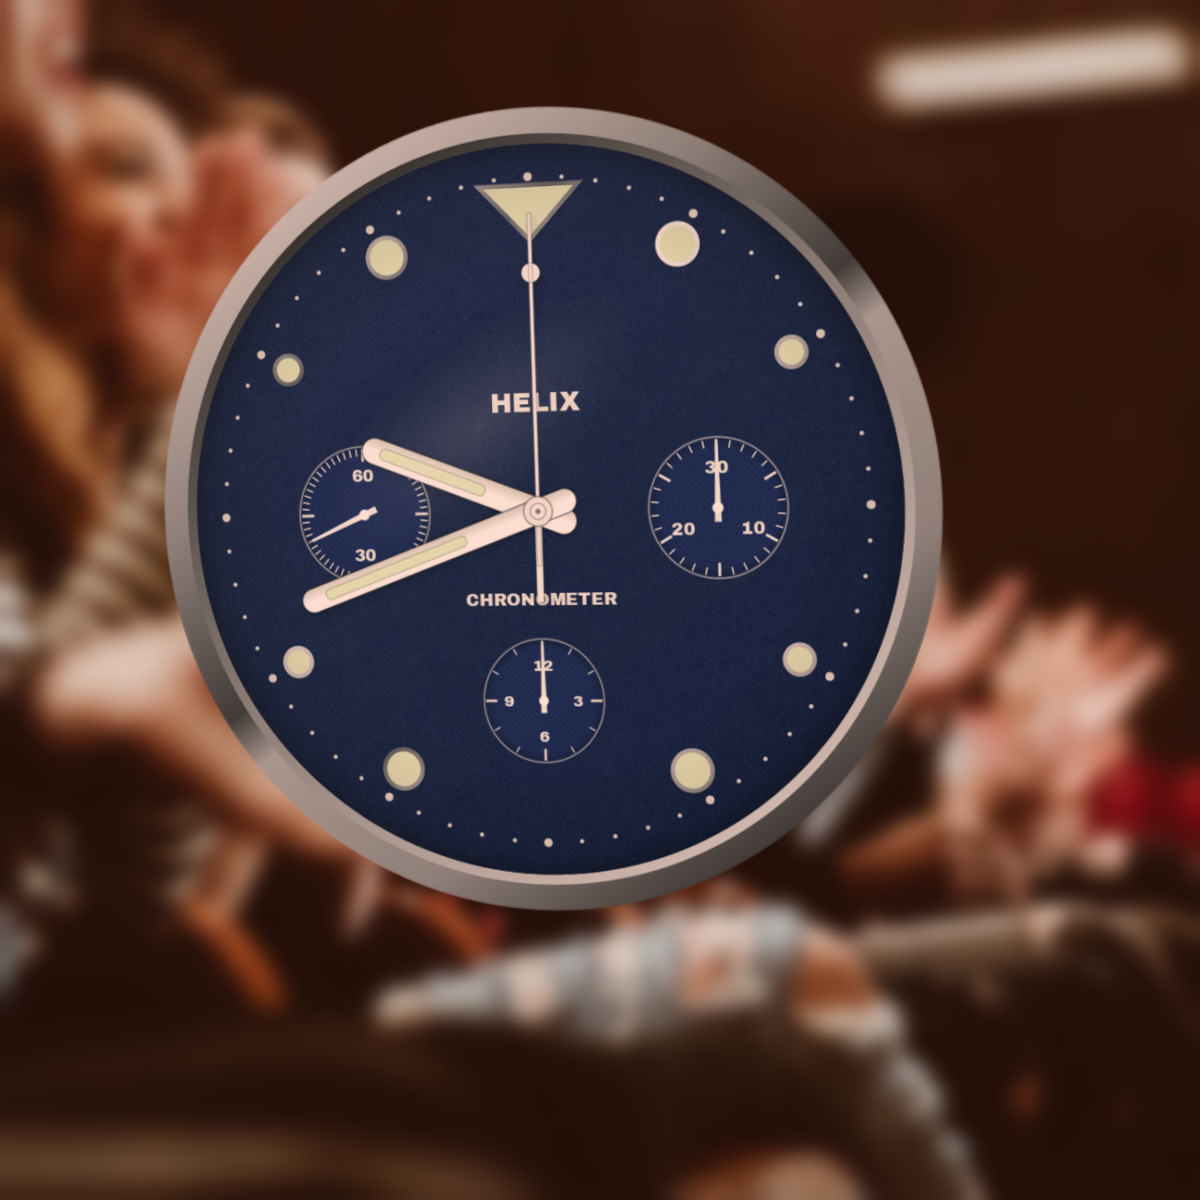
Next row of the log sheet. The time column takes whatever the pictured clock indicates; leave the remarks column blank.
9:41:41
